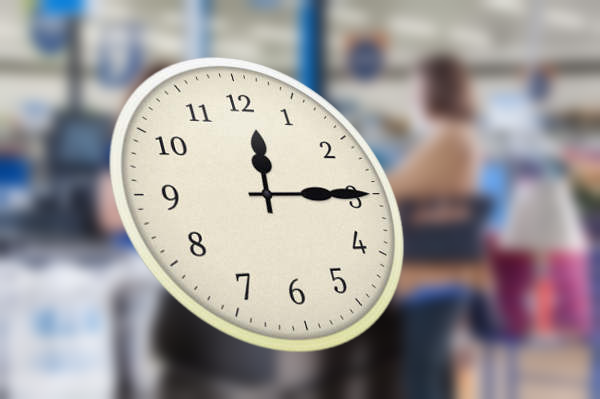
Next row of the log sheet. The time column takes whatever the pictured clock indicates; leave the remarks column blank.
12:15
